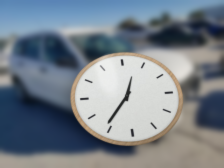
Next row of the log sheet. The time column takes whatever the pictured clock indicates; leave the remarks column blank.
12:36
